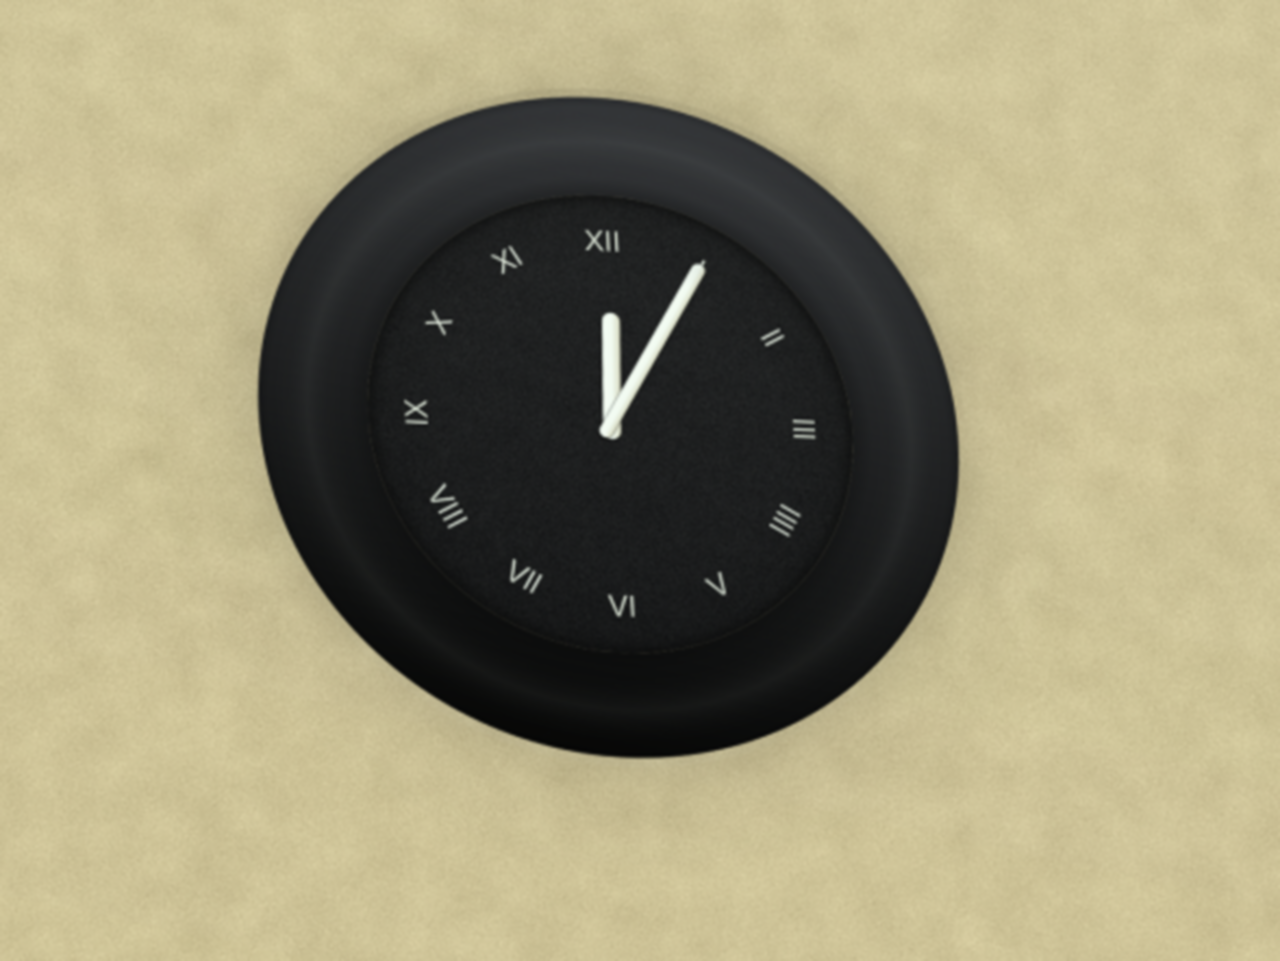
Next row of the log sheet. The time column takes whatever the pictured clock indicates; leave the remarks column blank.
12:05
